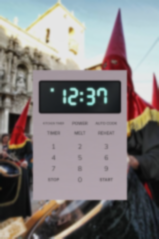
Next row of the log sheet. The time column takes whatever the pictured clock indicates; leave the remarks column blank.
12:37
